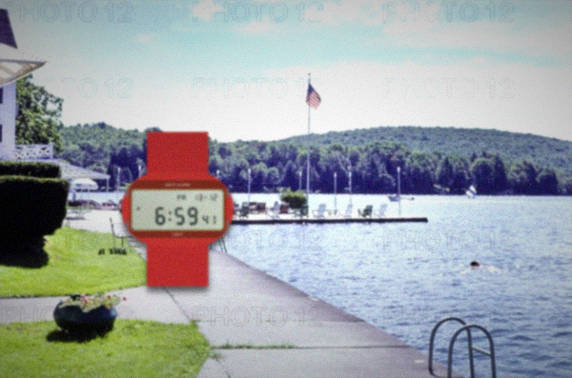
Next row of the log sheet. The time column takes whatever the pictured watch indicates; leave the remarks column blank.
6:59
